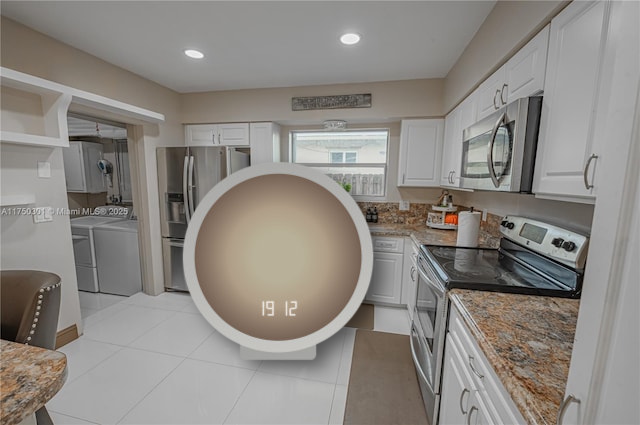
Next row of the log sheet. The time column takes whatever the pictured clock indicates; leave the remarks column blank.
19:12
